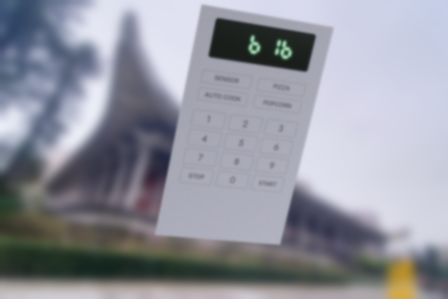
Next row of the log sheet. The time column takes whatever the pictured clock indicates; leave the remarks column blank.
6:16
